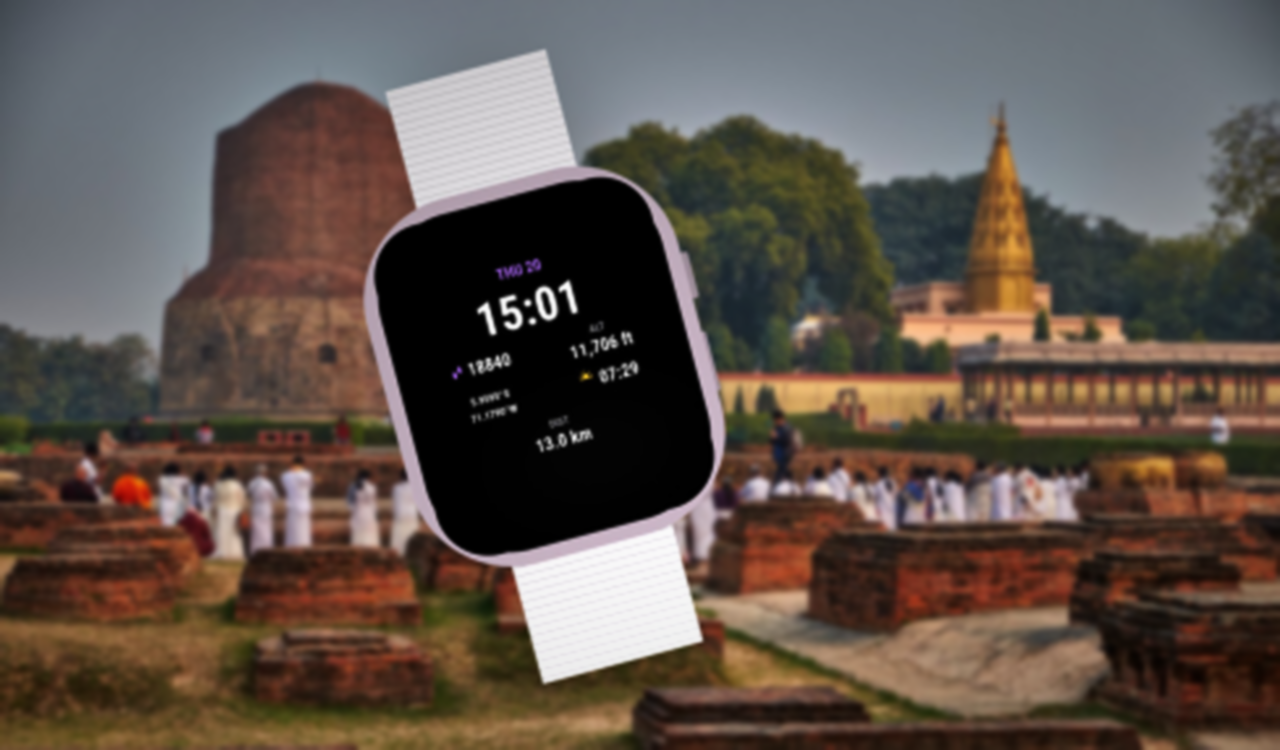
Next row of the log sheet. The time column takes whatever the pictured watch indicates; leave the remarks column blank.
15:01
